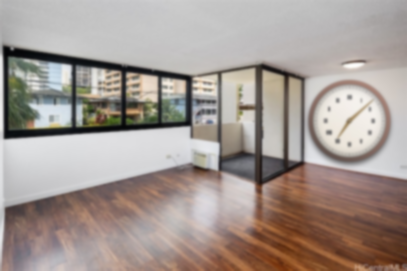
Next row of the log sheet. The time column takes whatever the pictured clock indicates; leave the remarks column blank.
7:08
